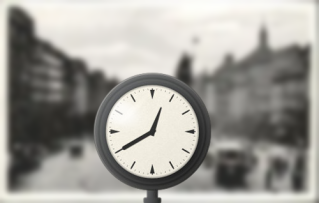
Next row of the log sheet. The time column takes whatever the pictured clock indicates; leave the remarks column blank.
12:40
